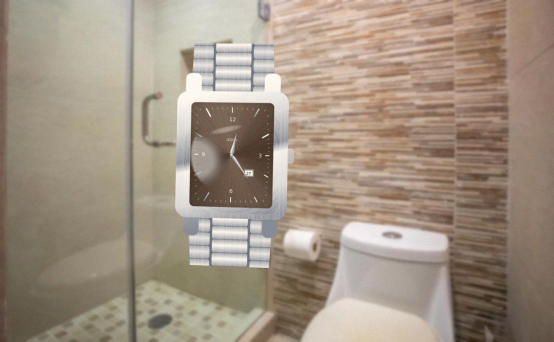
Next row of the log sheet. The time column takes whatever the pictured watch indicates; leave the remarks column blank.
12:24
